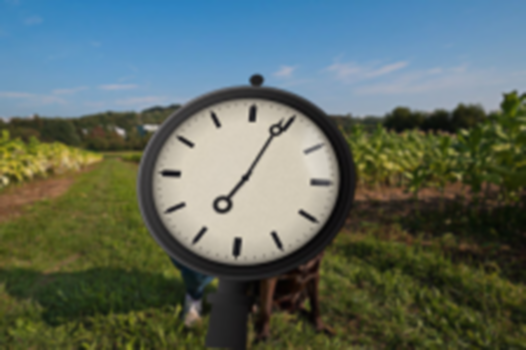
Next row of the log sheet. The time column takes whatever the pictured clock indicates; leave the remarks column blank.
7:04
